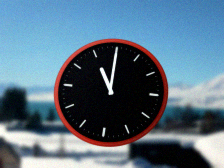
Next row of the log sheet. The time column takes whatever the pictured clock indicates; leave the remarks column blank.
11:00
